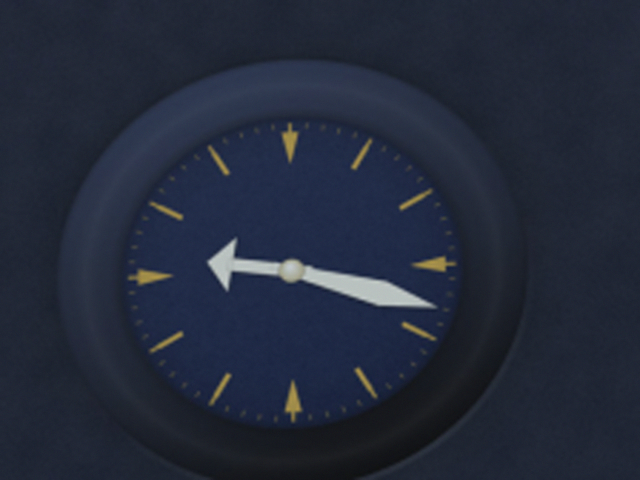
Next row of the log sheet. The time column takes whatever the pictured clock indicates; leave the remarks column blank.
9:18
